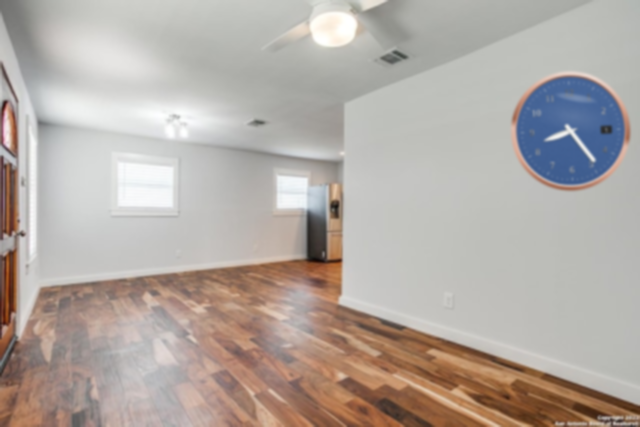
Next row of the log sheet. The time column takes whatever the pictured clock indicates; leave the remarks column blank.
8:24
